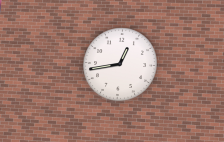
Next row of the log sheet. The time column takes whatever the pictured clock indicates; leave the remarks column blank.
12:43
